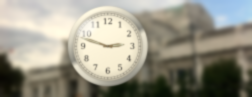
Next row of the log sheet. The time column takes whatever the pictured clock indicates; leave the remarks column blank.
2:48
